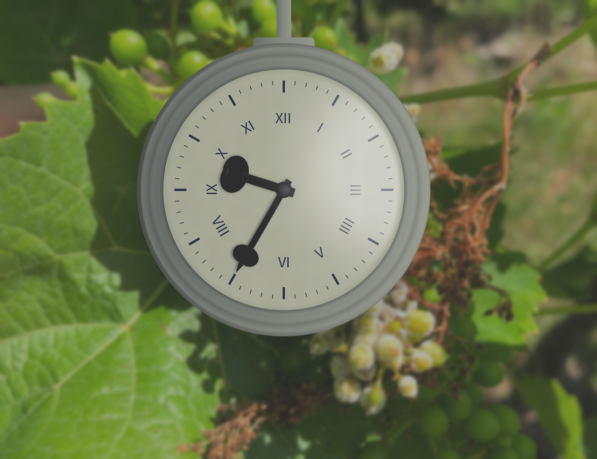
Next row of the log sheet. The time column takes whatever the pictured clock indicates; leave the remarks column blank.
9:35
